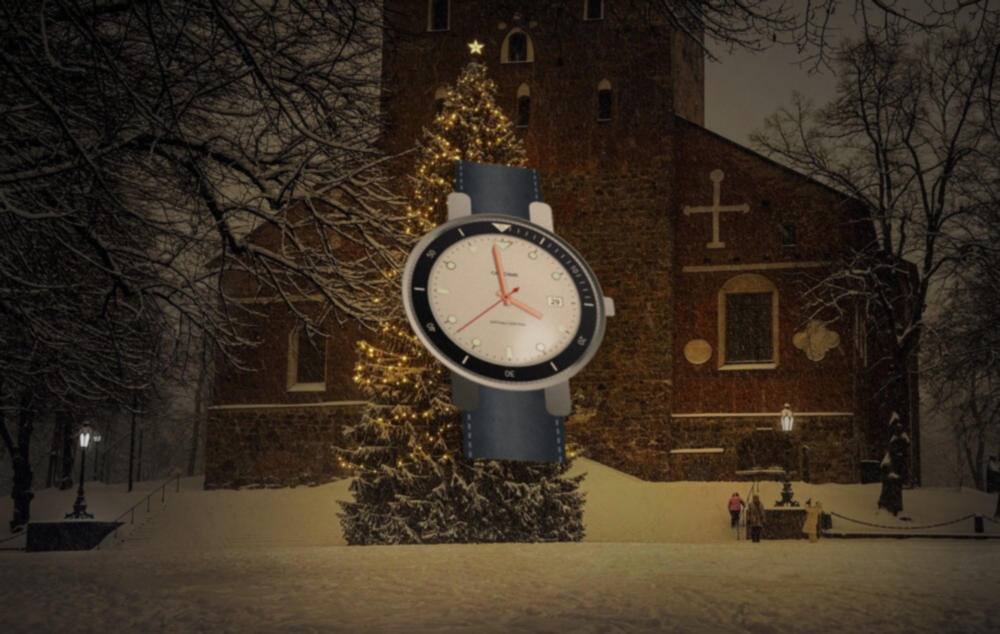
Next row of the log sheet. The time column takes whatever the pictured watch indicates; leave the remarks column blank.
3:58:38
